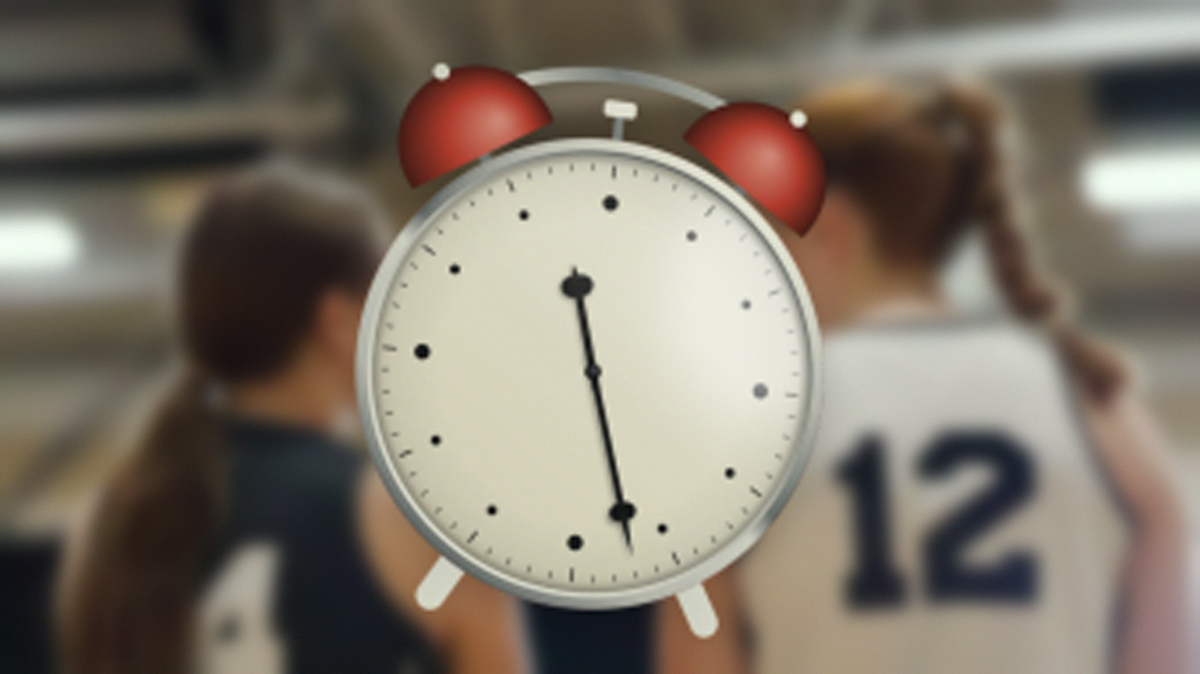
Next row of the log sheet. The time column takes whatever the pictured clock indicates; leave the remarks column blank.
11:27
